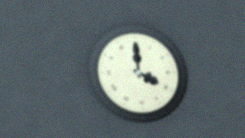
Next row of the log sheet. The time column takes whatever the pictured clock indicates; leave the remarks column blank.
4:00
